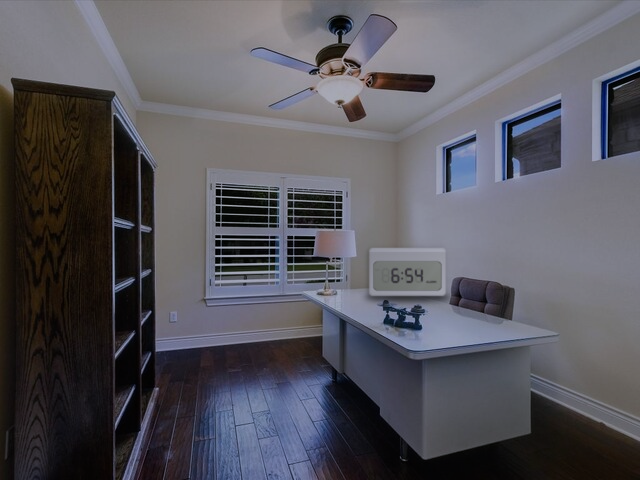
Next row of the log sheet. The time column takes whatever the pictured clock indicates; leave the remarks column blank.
6:54
